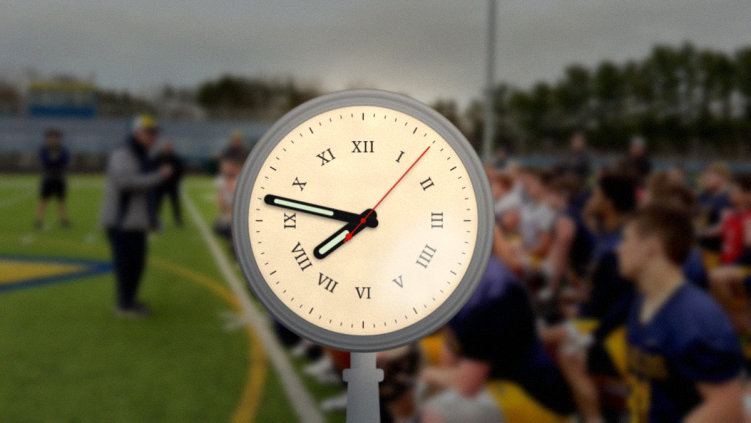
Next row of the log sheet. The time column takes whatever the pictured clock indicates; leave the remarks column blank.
7:47:07
